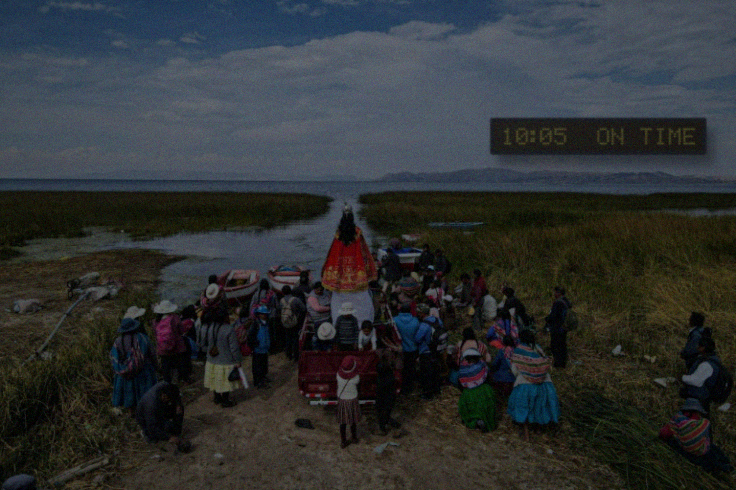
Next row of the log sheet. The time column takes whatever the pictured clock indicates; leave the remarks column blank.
10:05
